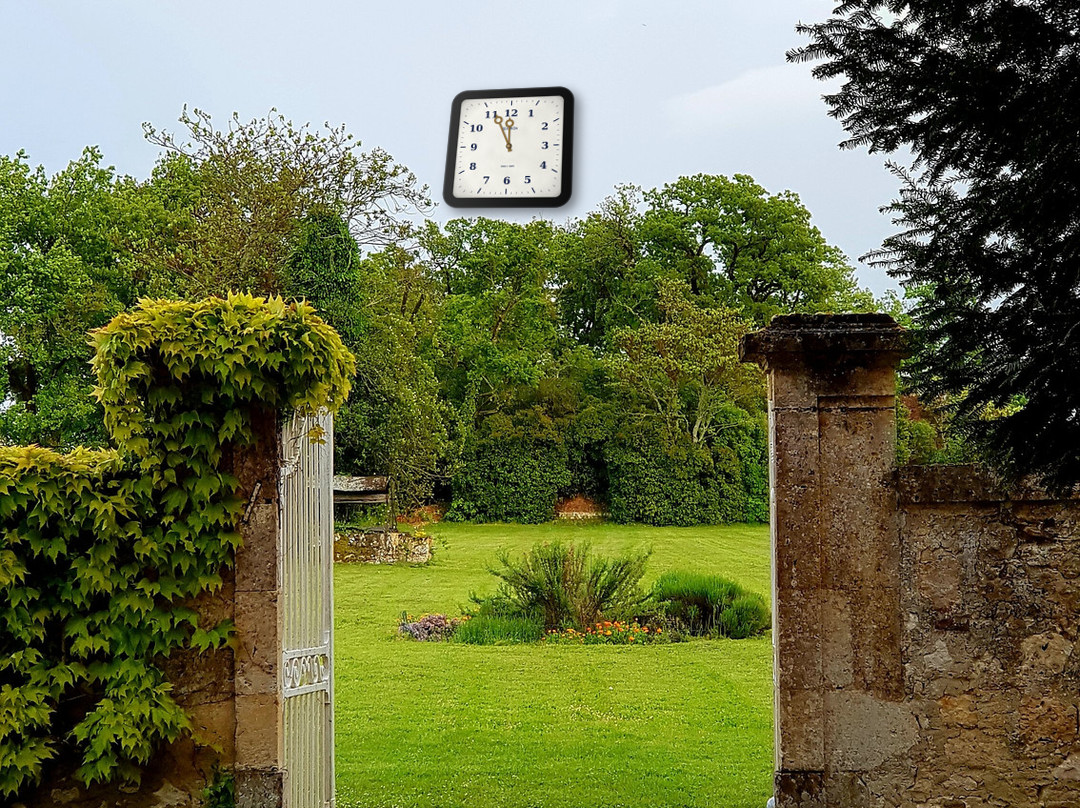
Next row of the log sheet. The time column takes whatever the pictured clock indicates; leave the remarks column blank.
11:56
